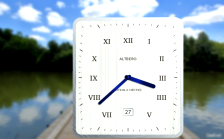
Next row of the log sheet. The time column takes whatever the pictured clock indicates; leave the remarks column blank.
3:38
